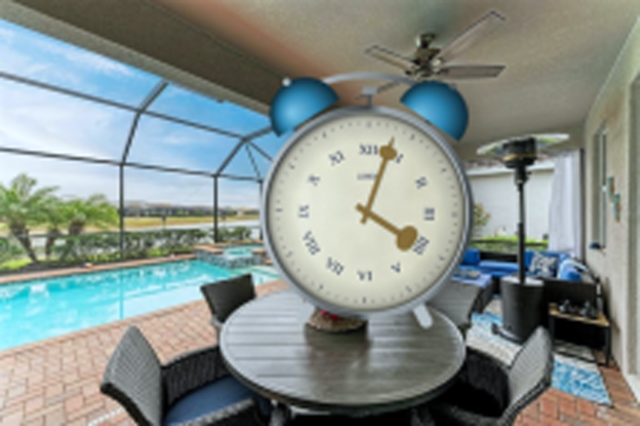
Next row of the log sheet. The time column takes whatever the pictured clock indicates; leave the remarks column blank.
4:03
